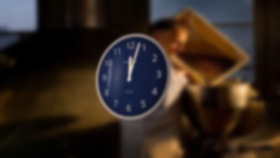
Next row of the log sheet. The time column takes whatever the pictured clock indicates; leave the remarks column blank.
12:03
